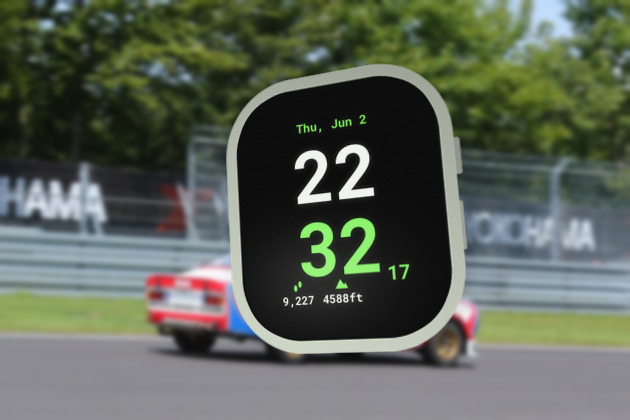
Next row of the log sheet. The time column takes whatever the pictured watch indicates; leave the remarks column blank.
22:32:17
